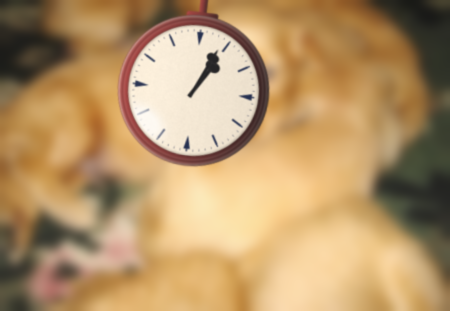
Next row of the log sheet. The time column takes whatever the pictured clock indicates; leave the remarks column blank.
1:04
